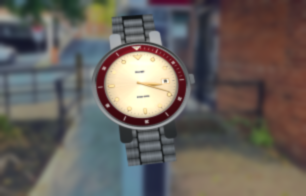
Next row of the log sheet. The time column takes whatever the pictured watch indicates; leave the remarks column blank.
3:19
